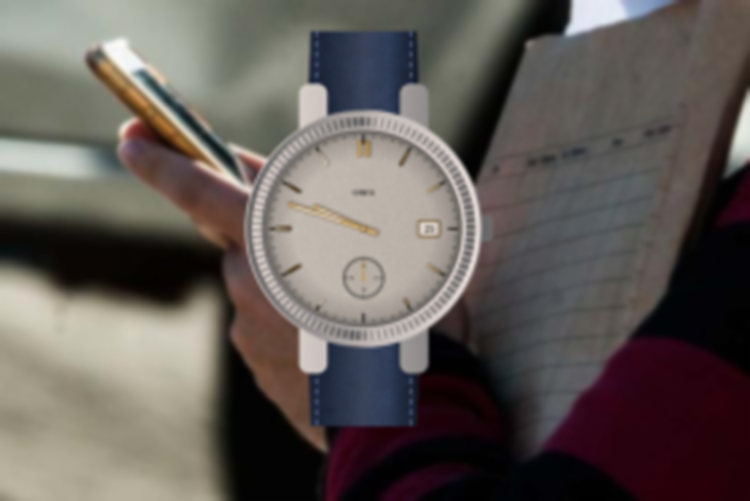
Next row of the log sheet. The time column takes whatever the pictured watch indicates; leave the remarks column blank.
9:48
